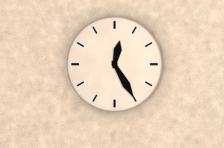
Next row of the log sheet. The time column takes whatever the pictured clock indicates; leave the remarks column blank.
12:25
